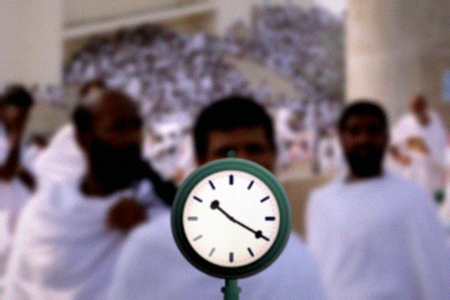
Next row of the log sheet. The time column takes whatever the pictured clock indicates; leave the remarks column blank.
10:20
